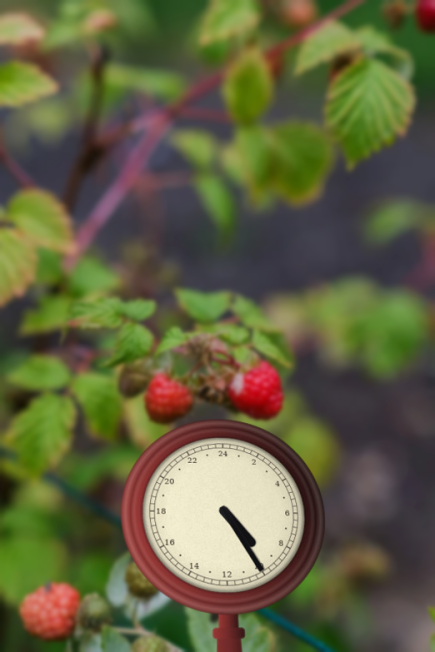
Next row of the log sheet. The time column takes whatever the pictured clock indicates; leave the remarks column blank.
9:25
